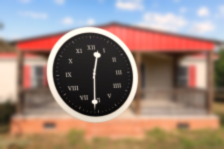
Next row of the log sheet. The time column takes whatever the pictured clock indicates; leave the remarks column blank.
12:31
